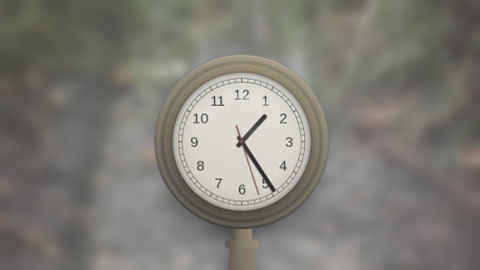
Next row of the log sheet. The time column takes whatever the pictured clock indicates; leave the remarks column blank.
1:24:27
